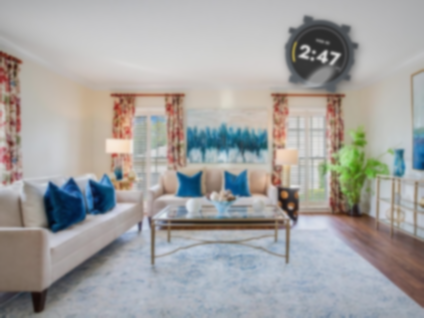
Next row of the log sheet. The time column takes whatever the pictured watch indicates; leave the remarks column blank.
2:47
